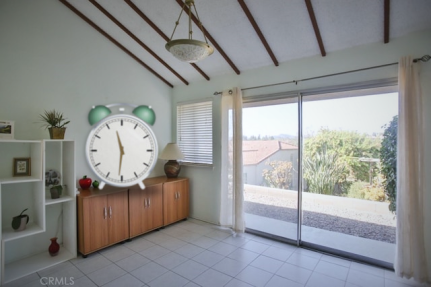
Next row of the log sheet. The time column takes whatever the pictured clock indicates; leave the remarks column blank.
11:31
